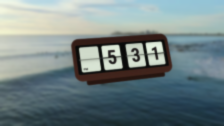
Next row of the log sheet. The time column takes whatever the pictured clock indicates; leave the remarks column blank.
5:31
